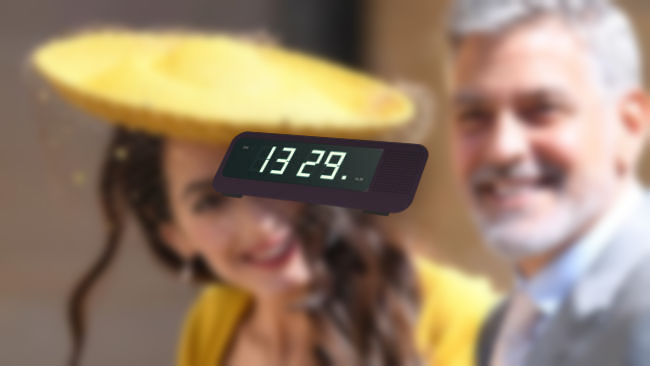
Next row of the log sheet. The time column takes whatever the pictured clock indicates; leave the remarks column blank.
13:29
